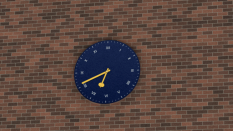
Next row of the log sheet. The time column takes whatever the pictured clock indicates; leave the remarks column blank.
6:41
